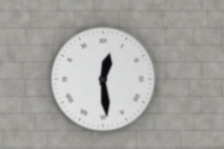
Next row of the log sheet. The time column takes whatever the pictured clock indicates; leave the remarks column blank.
12:29
